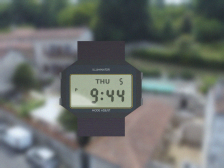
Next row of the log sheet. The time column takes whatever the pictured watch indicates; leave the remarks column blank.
9:44
